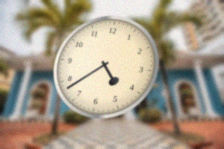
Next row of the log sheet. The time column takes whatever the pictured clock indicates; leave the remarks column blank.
4:38
